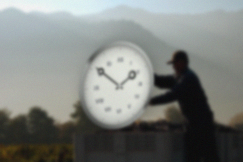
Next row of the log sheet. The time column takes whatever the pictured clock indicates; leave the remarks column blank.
1:51
